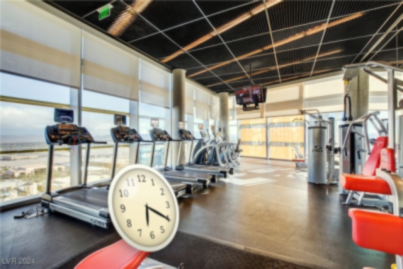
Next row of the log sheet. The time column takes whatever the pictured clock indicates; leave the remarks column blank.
6:20
